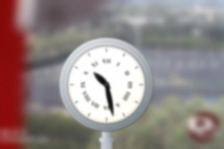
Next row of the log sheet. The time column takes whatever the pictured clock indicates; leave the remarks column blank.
10:28
